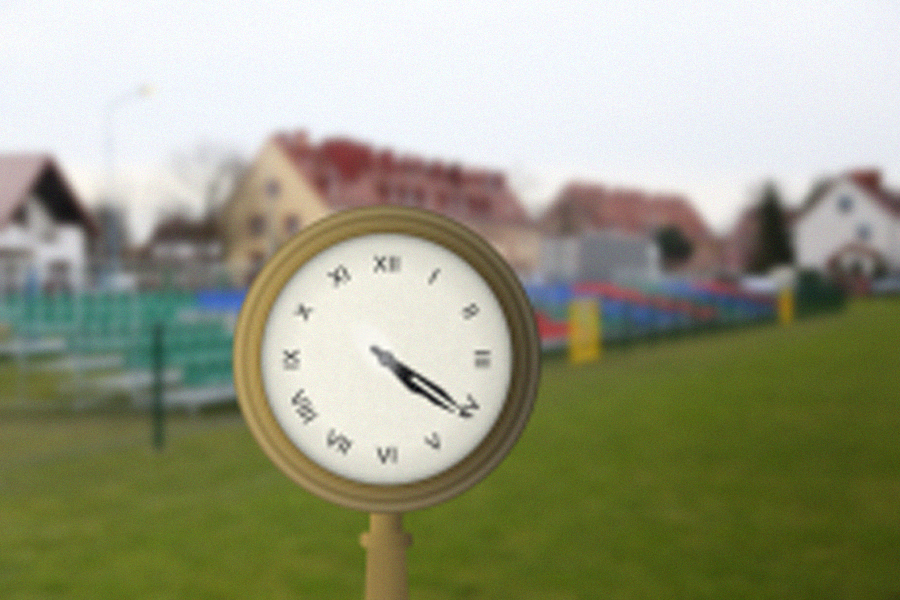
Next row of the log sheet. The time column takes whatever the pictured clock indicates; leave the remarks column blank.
4:21
